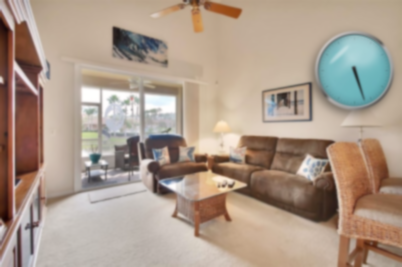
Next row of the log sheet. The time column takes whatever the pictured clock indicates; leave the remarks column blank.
5:27
